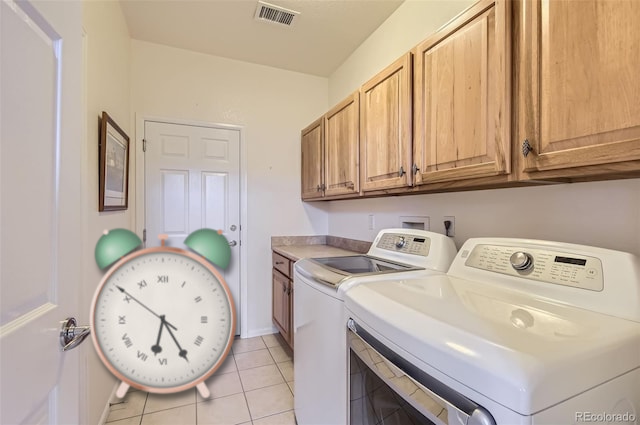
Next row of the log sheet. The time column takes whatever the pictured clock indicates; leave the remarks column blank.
6:24:51
